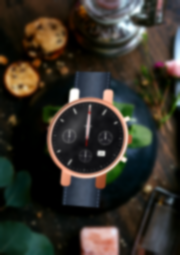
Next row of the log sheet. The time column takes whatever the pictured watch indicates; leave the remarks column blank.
12:00
